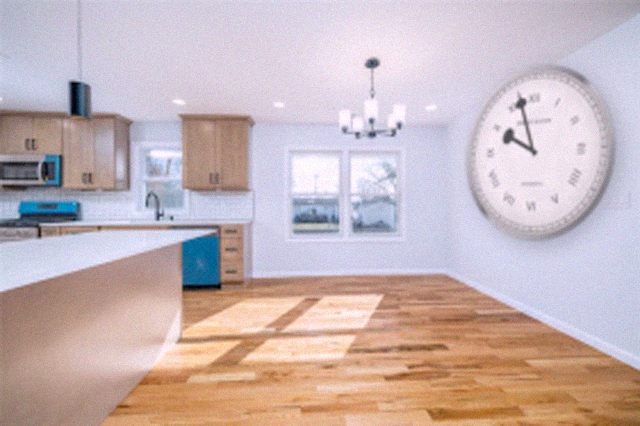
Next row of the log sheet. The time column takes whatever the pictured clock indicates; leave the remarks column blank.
9:57
